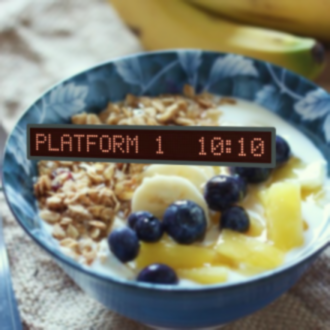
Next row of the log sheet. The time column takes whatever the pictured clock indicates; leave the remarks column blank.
10:10
